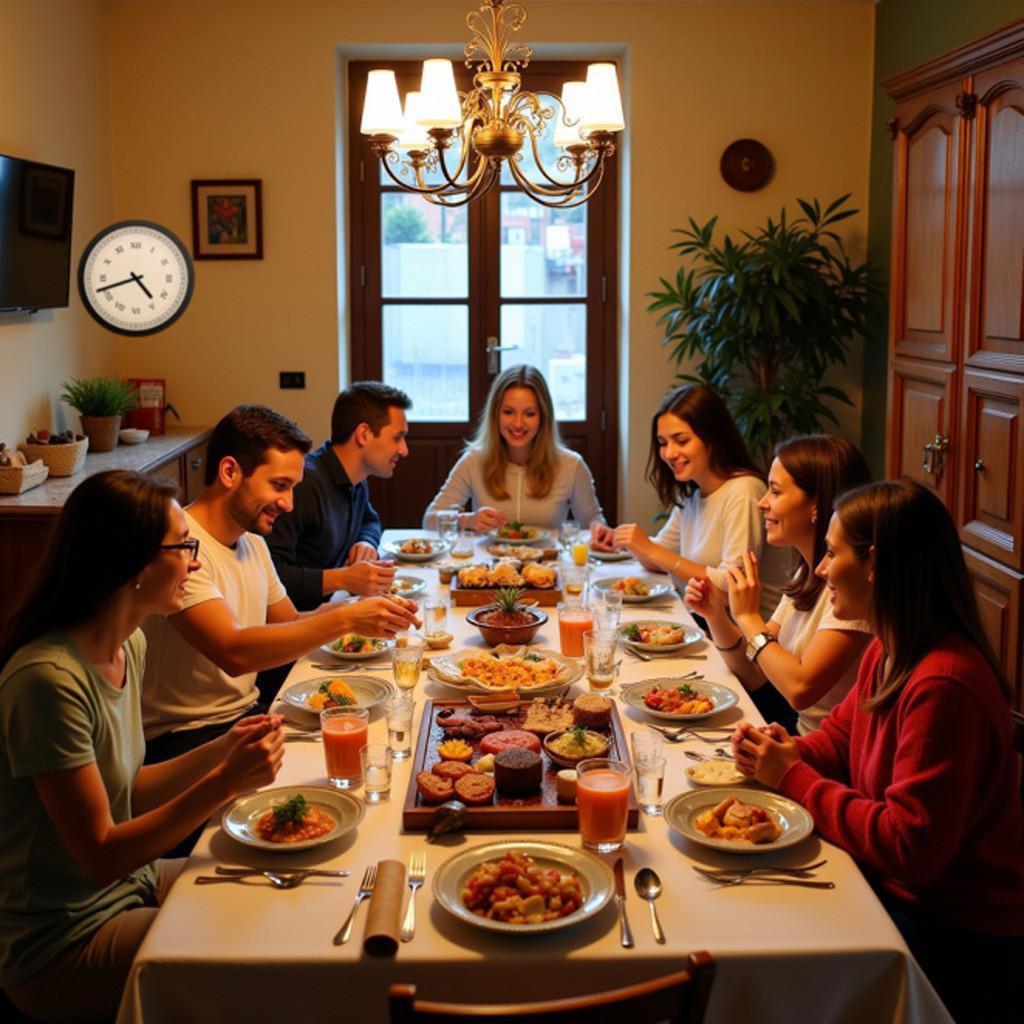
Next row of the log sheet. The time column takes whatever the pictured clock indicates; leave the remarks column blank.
4:42
